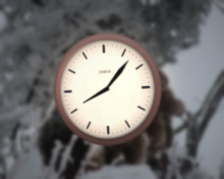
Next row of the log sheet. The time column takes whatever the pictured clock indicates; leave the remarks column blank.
8:07
